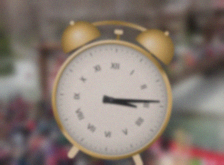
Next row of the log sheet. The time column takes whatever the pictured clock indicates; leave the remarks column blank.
3:14
